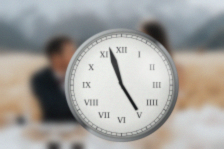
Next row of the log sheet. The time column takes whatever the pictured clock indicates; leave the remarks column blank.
4:57
